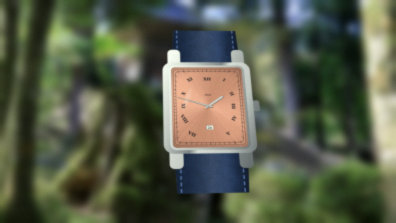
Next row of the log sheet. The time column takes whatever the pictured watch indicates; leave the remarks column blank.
1:48
